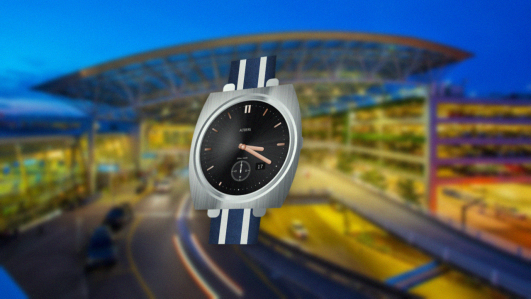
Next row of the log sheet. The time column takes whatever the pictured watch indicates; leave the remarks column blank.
3:20
